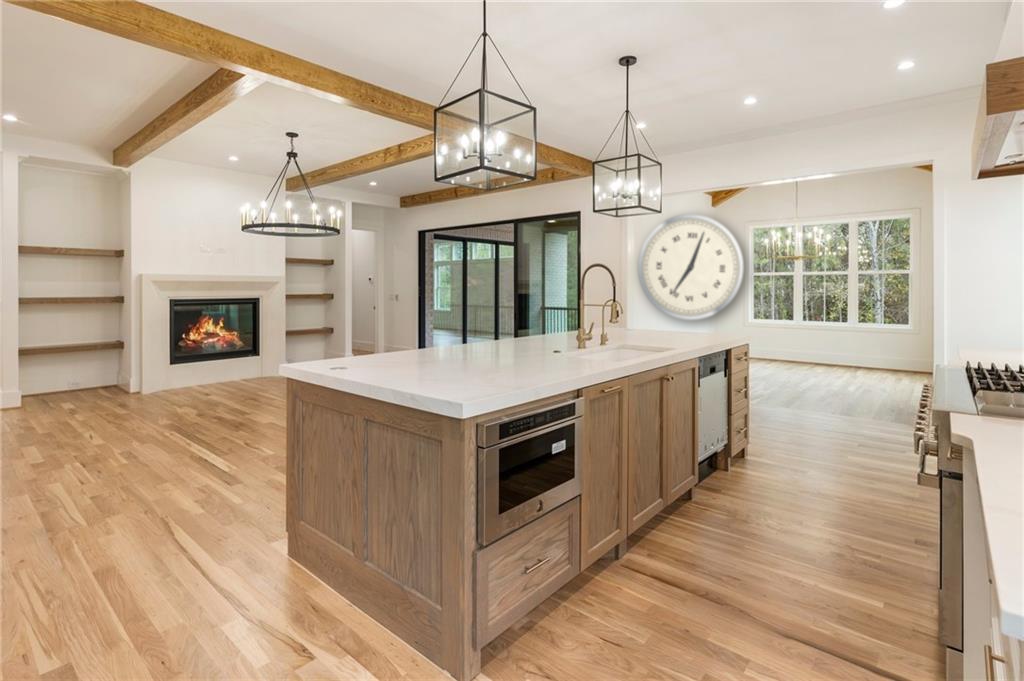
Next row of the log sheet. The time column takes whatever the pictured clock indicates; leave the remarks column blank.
7:03
